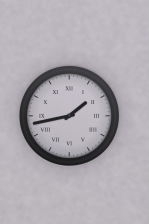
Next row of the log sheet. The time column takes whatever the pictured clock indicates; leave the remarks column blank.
1:43
